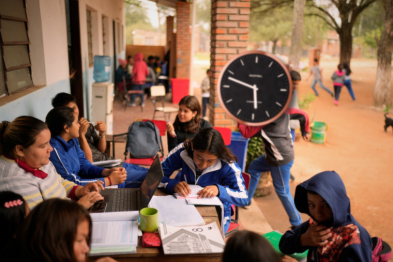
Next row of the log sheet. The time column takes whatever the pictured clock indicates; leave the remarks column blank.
5:48
